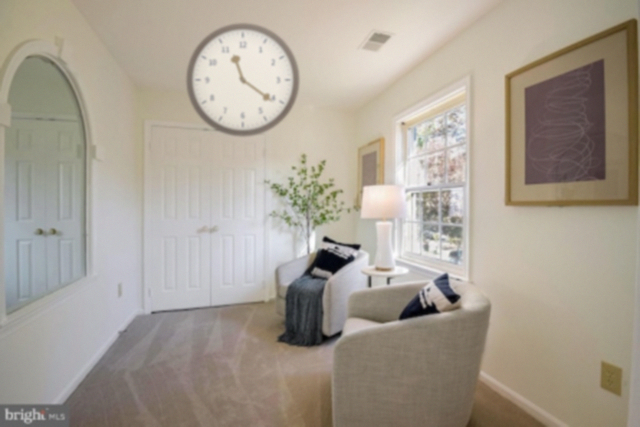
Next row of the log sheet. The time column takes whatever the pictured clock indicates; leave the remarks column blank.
11:21
